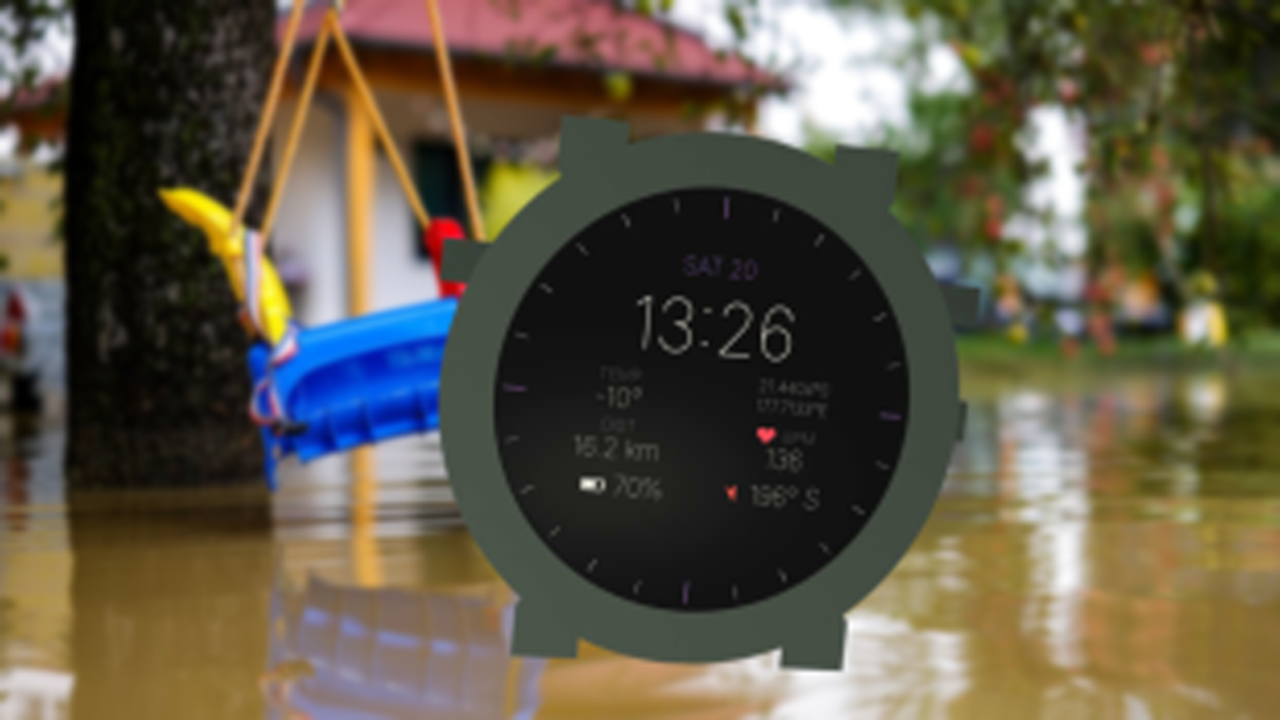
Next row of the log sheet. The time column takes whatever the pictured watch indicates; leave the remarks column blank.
13:26
